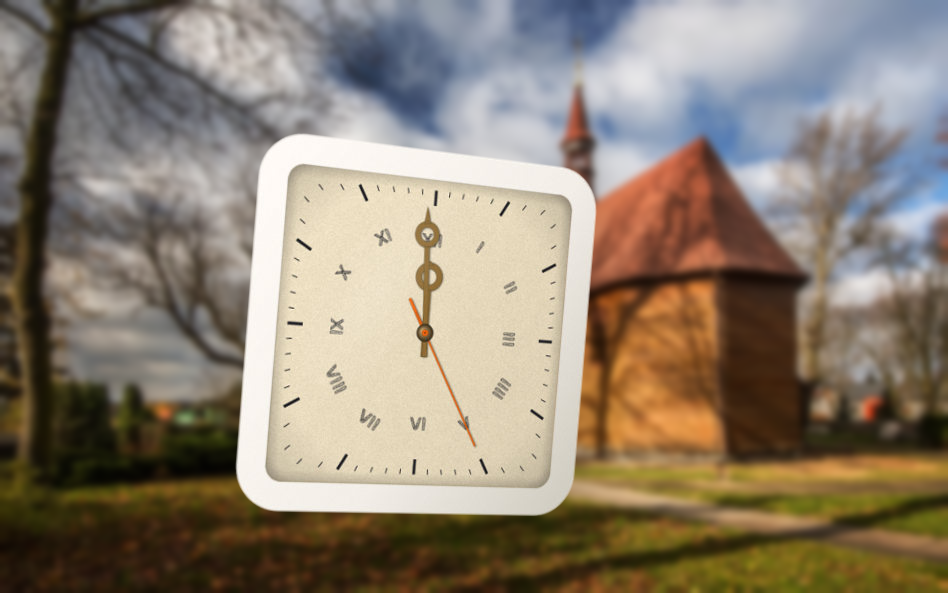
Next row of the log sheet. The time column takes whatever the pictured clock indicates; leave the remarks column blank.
11:59:25
